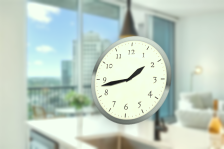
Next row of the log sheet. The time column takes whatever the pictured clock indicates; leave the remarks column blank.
1:43
